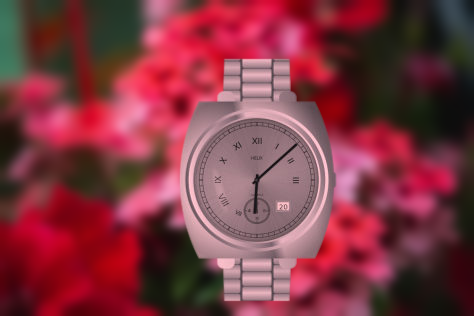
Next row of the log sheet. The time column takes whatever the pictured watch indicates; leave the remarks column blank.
6:08
